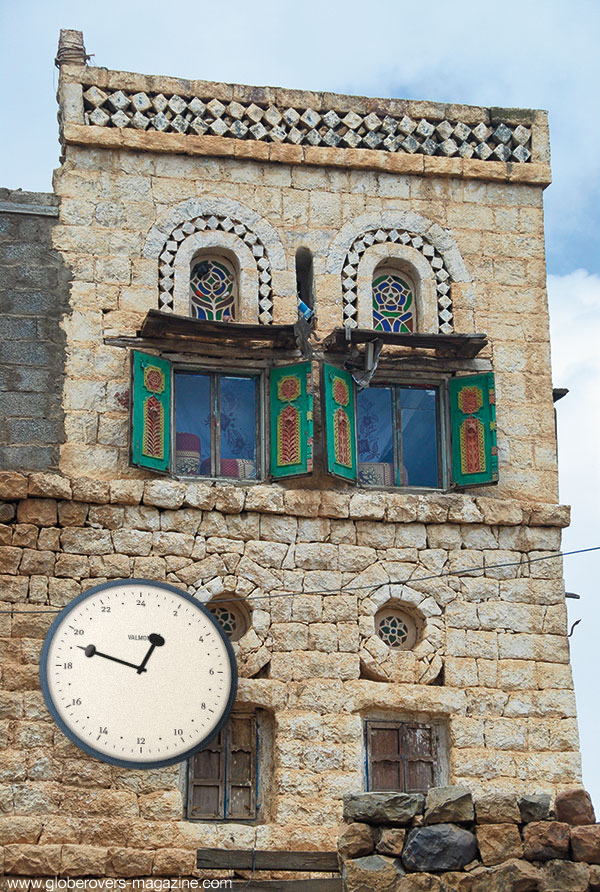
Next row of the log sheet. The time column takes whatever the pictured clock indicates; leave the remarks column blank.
1:48
